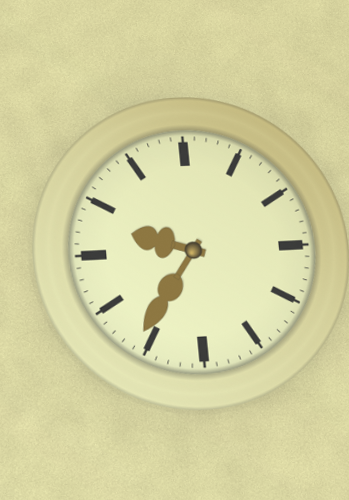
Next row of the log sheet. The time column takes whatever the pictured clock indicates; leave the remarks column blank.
9:36
